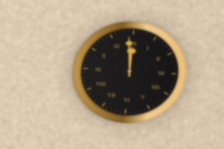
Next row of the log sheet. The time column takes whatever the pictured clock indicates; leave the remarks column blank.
11:59
